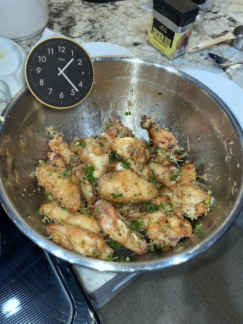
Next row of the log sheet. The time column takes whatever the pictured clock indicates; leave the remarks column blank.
1:23
